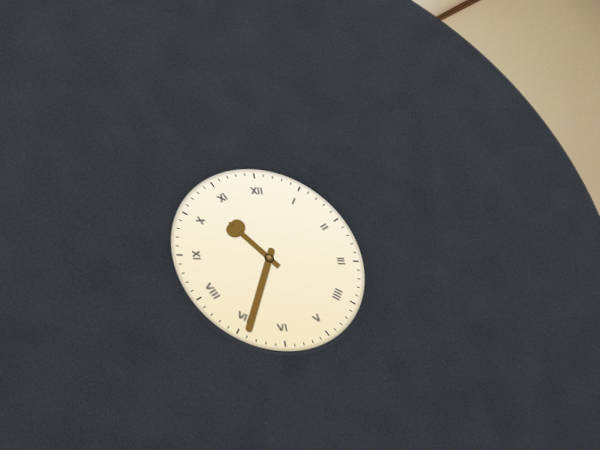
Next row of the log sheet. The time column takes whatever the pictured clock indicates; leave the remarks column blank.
10:34
